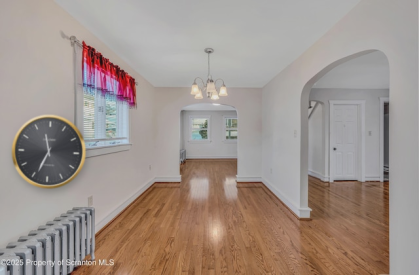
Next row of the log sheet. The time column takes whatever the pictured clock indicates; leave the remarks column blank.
11:34
